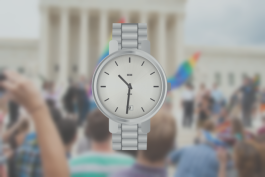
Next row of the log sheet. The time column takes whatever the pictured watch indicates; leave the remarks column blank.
10:31
